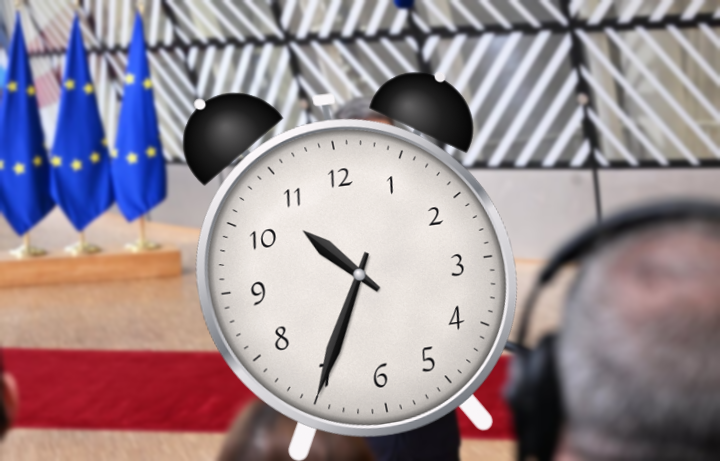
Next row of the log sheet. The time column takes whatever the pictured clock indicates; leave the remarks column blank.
10:35
